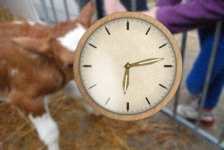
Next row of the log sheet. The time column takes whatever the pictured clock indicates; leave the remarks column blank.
6:13
